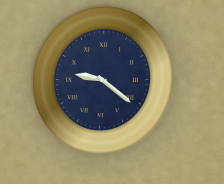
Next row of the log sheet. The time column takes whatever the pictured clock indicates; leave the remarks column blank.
9:21
